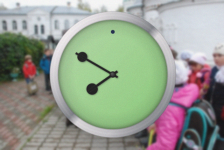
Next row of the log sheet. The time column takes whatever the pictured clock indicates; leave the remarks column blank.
7:50
